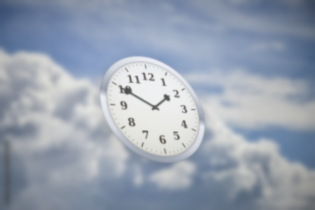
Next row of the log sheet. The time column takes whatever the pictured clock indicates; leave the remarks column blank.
1:50
